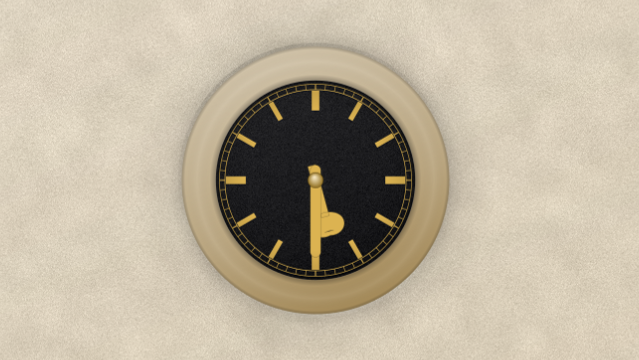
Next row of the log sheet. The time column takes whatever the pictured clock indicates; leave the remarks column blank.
5:30
